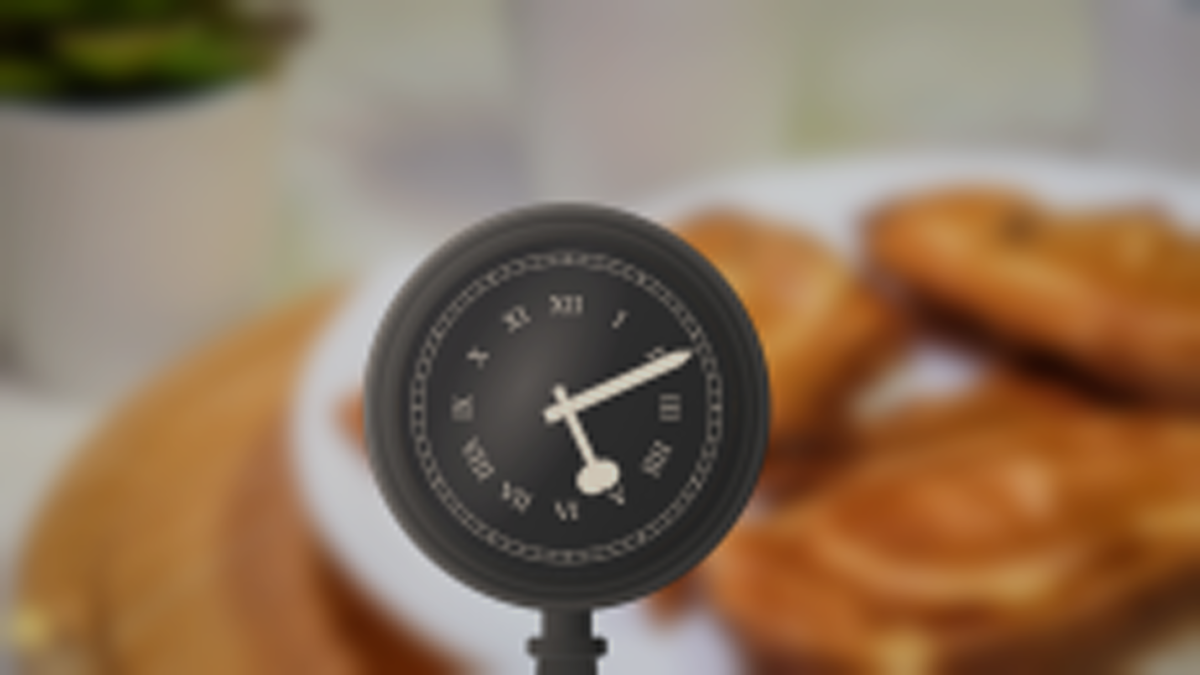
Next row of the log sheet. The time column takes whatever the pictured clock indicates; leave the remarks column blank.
5:11
